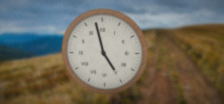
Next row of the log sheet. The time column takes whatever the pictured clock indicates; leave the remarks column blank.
4:58
